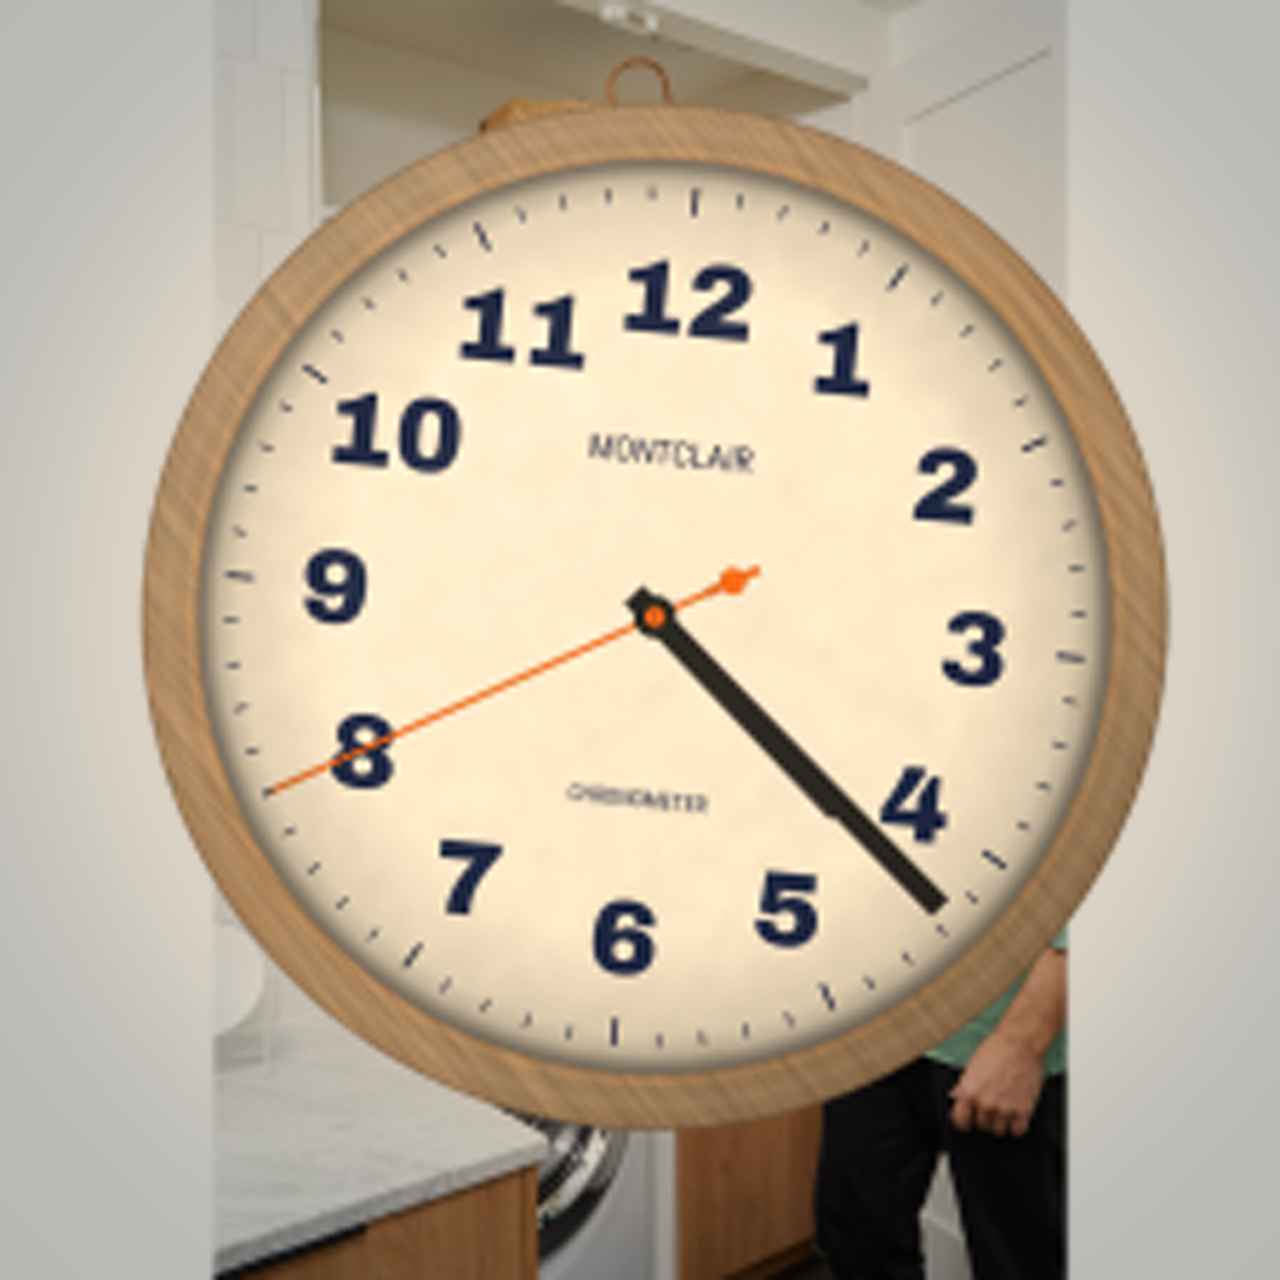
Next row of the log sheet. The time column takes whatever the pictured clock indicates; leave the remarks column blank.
4:21:40
